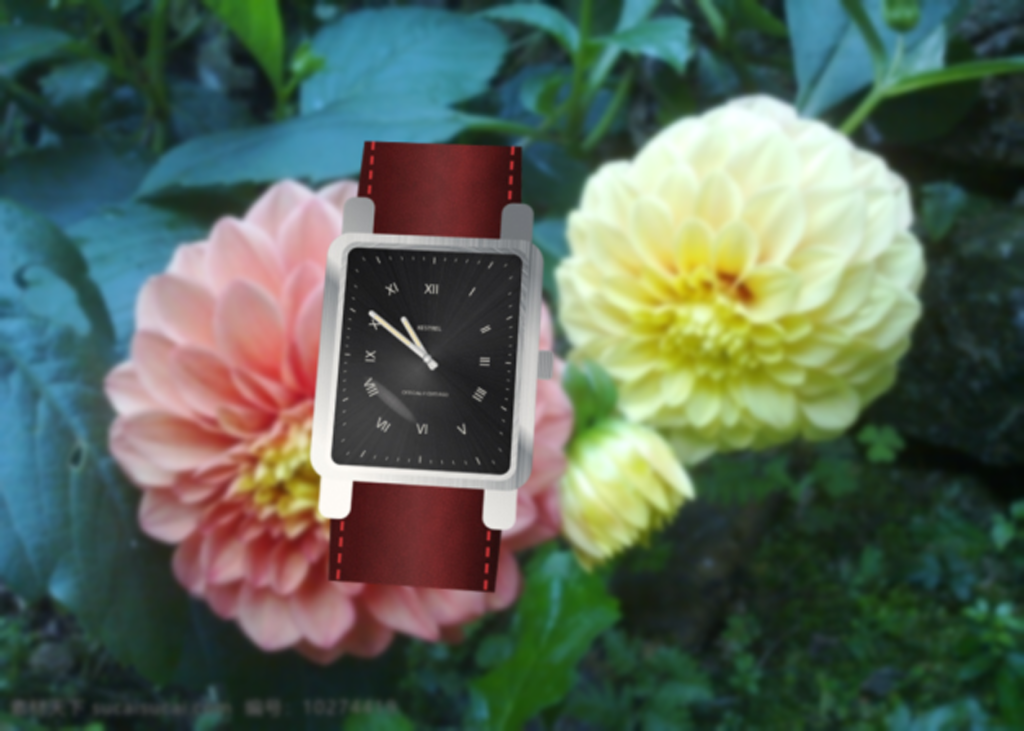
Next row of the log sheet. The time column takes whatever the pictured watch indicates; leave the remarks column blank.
10:51
